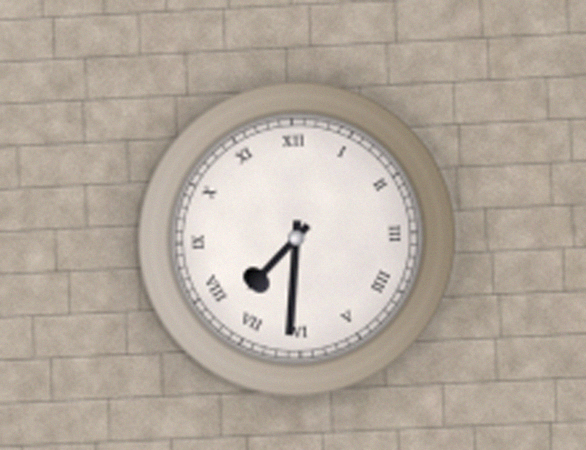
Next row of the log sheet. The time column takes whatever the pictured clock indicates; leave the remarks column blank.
7:31
